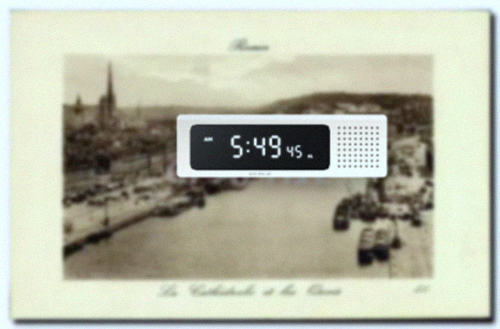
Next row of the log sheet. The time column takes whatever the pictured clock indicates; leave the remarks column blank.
5:49:45
